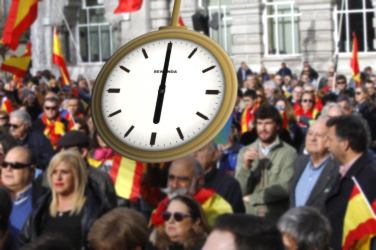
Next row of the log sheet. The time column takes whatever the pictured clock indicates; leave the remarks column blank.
6:00
